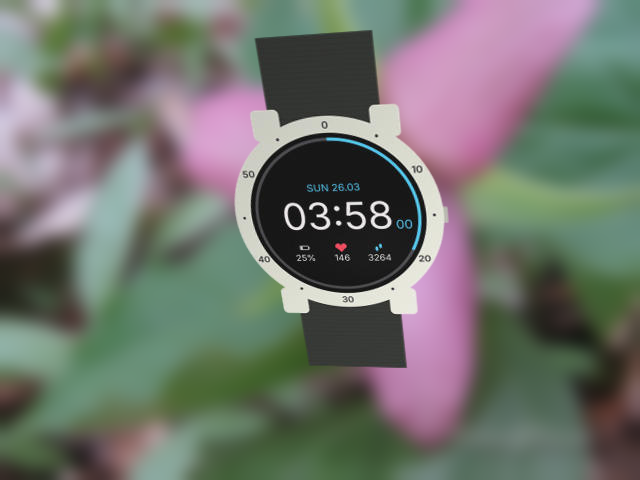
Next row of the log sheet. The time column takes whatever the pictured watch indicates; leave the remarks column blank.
3:58:00
